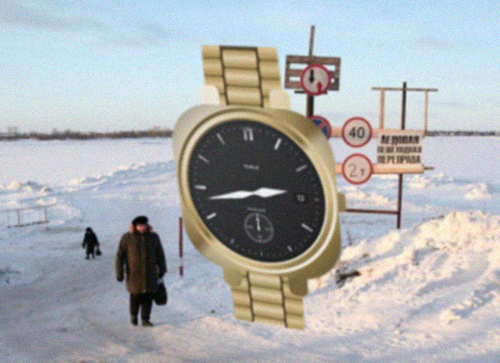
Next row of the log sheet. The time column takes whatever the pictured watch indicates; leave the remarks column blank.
2:43
